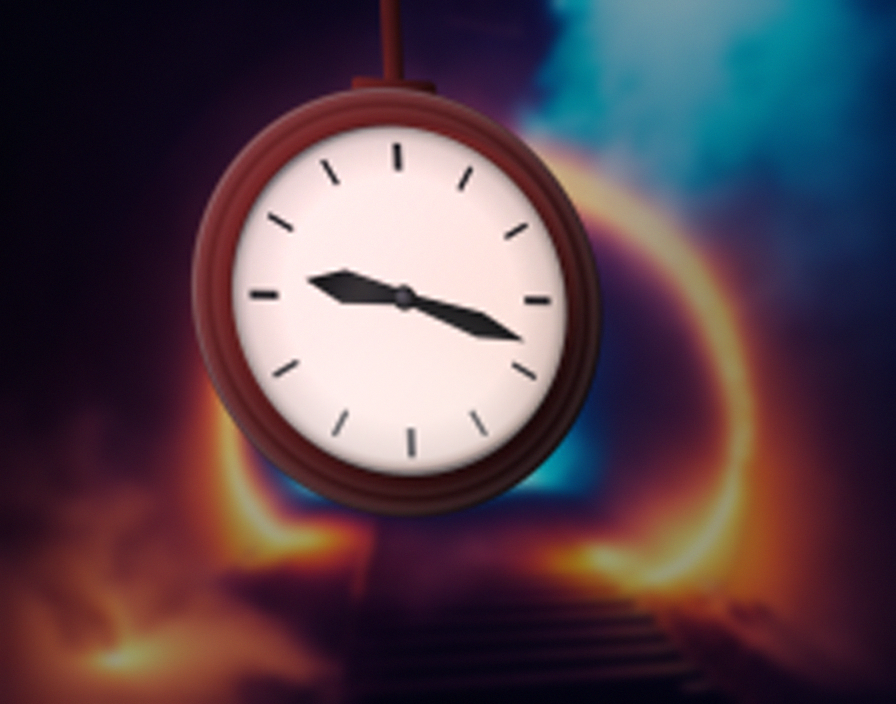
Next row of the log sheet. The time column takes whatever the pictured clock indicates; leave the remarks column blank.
9:18
